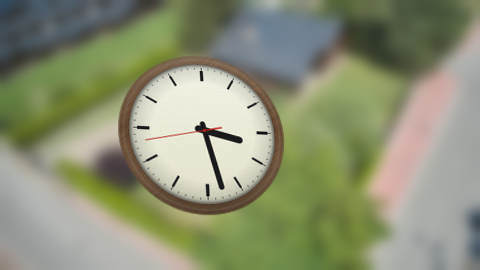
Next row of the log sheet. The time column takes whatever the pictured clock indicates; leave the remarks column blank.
3:27:43
